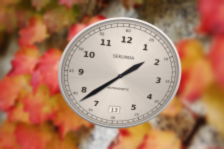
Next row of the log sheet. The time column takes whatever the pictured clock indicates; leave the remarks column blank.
1:38
